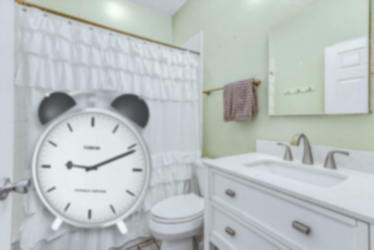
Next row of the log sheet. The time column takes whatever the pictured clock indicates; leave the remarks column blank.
9:11
